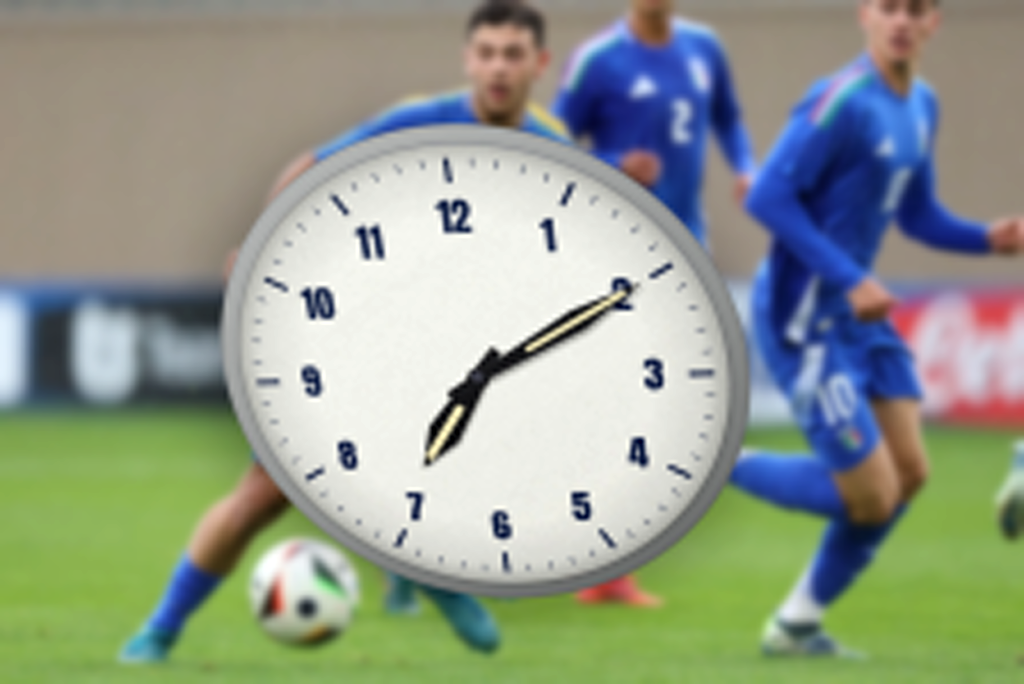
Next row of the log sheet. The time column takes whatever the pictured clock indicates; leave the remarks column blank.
7:10
